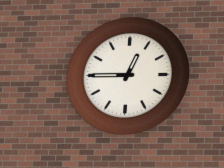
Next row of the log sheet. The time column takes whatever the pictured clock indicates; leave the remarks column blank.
12:45
